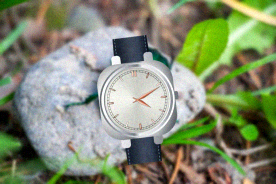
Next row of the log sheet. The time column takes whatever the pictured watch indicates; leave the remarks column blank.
4:11
